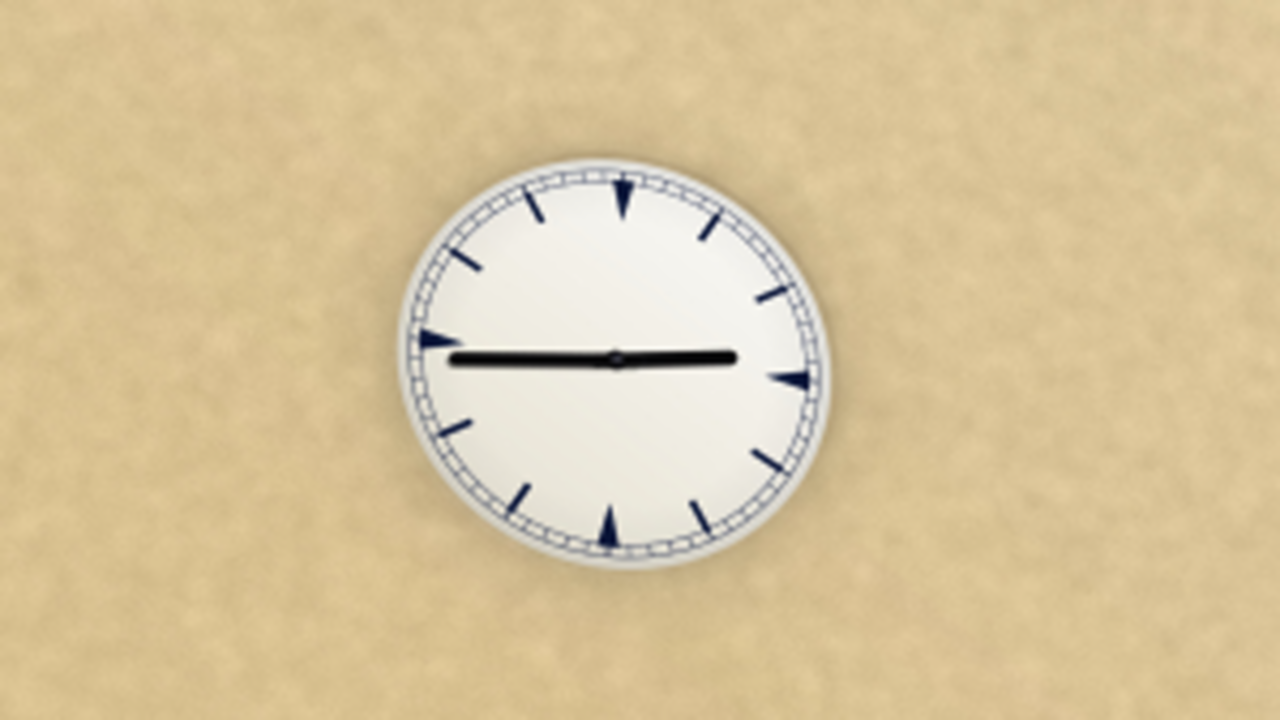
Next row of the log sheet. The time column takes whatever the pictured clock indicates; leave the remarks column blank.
2:44
